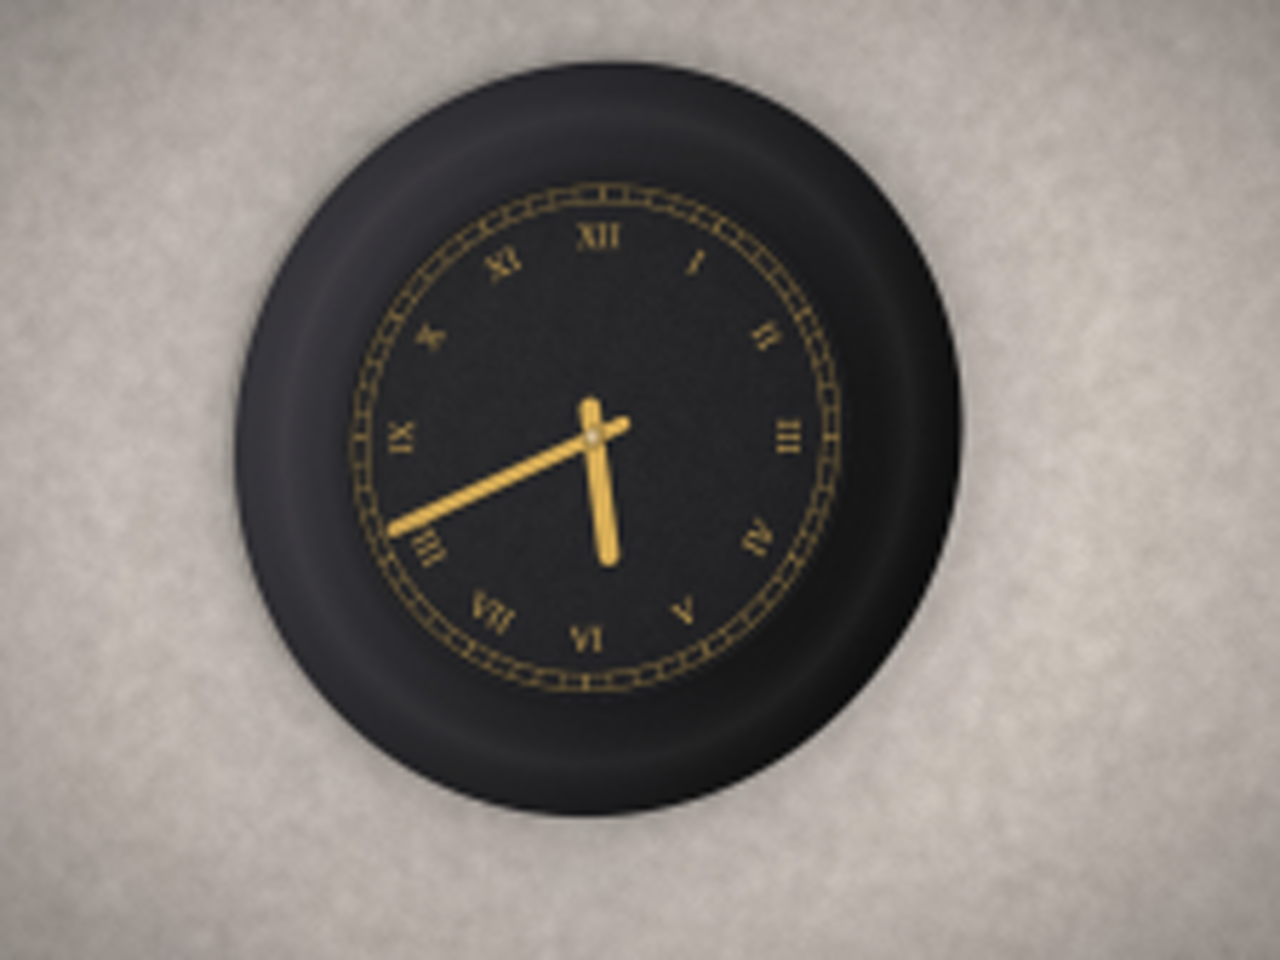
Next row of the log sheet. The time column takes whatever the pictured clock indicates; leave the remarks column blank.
5:41
